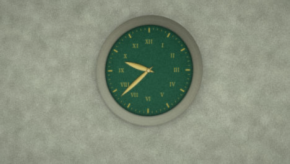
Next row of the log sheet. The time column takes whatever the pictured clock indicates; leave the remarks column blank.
9:38
